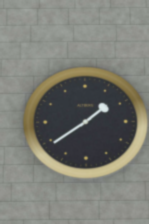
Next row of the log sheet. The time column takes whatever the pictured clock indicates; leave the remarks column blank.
1:39
